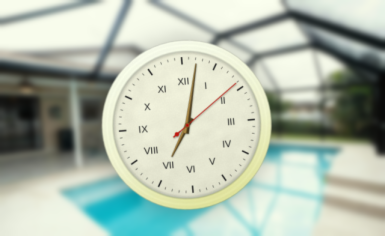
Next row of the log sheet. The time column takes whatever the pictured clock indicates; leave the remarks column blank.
7:02:09
